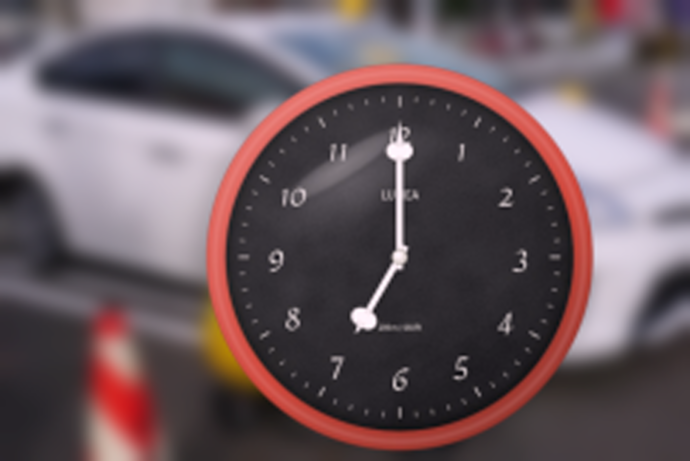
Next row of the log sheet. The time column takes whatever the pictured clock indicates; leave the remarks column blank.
7:00
